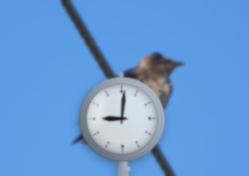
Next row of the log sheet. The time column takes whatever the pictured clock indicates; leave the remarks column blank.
9:01
